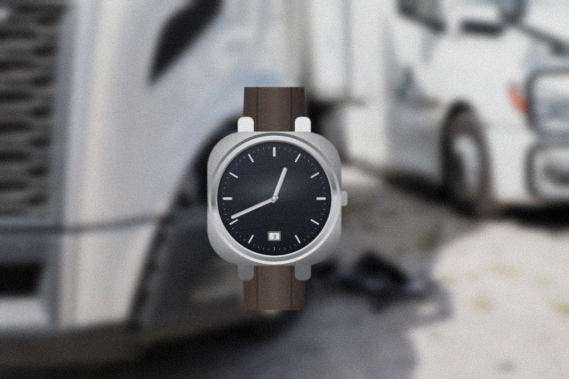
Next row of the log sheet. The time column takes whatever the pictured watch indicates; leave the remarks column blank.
12:41
